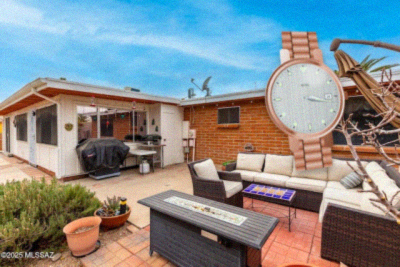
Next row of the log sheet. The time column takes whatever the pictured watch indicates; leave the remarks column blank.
3:17
